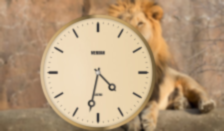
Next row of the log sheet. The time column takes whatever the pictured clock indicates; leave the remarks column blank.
4:32
